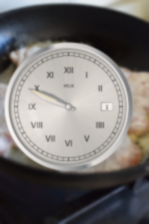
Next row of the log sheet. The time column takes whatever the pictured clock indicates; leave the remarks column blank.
9:49
